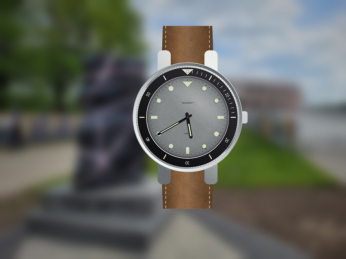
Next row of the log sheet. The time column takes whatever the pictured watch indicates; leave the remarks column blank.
5:40
